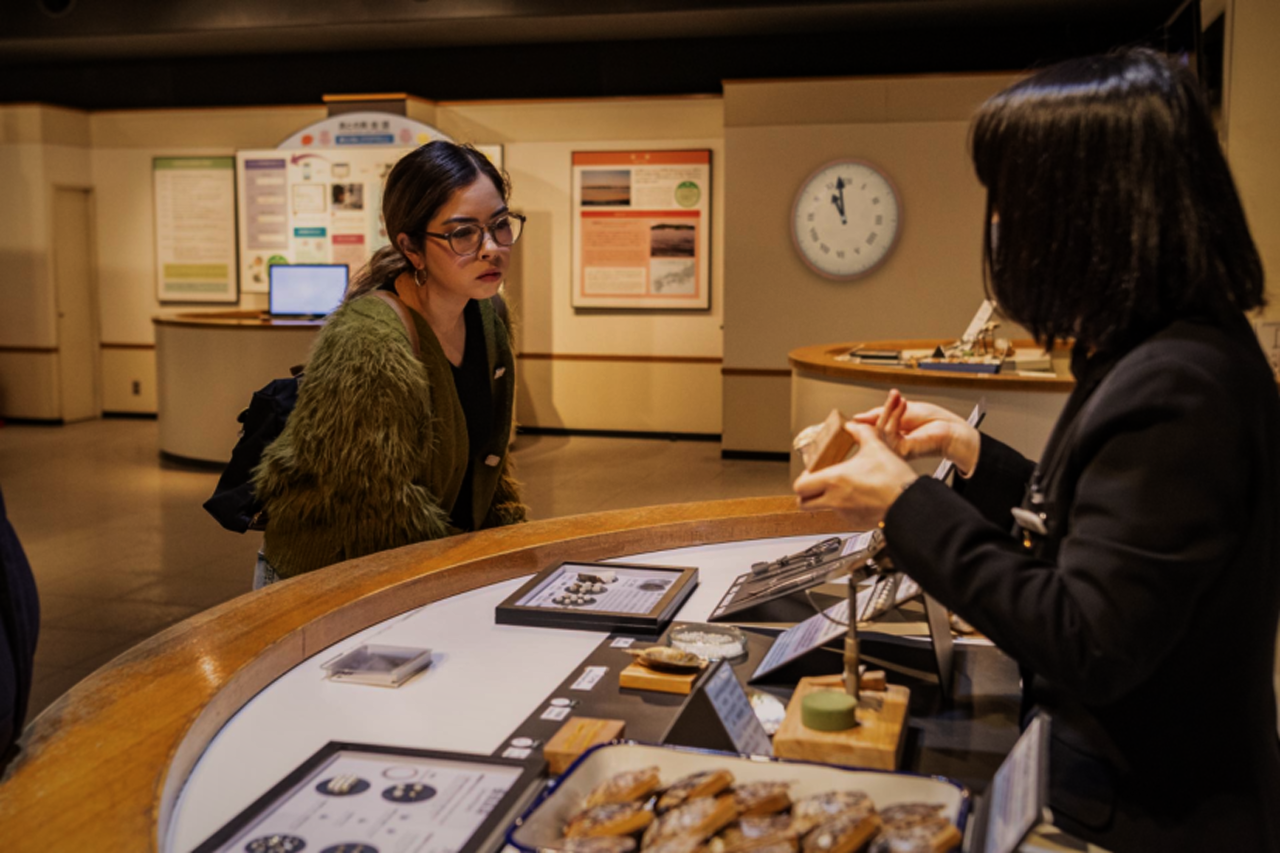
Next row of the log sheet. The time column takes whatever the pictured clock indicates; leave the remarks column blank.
10:58
